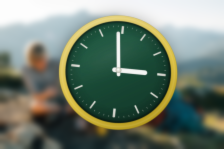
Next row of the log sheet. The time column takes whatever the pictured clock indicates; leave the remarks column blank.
2:59
